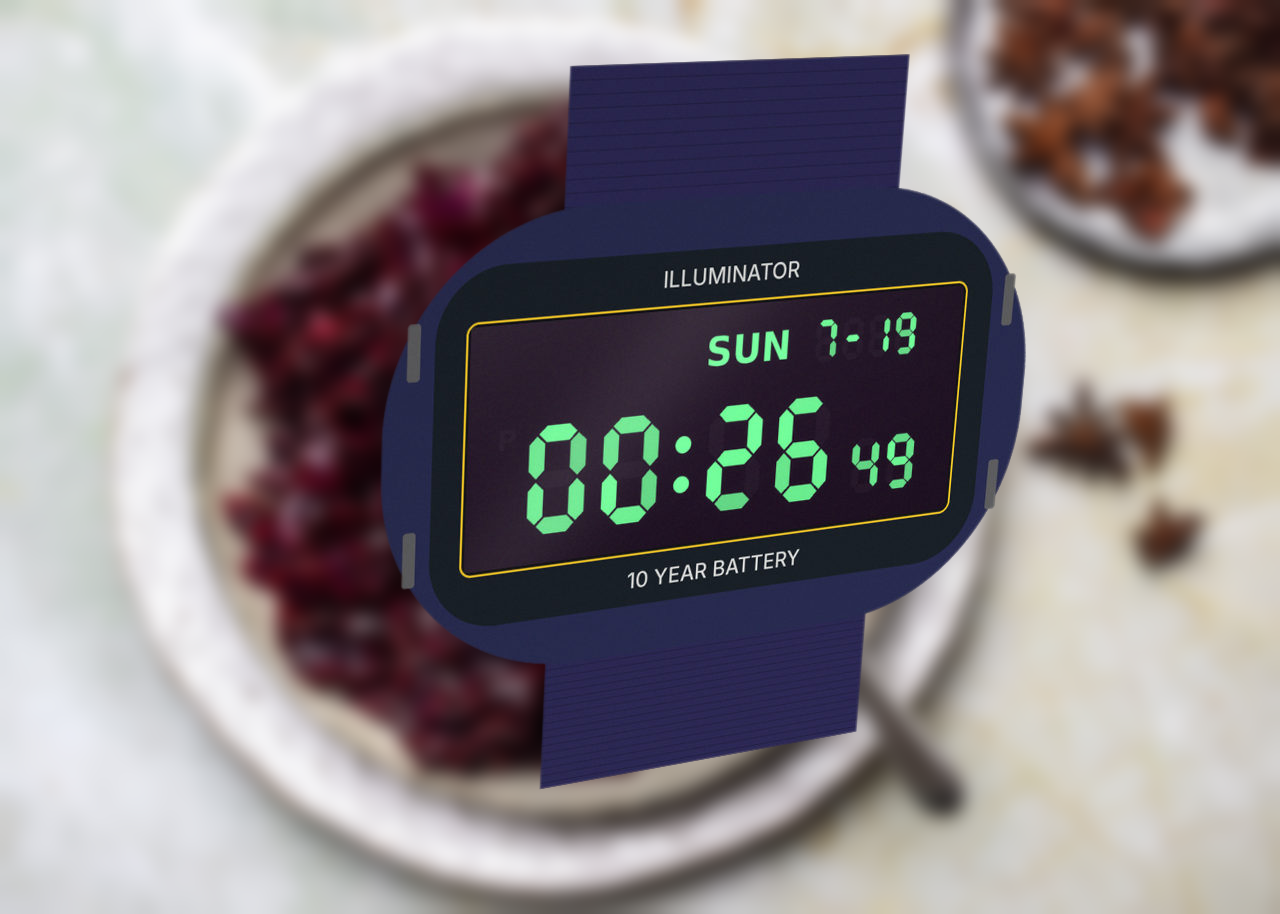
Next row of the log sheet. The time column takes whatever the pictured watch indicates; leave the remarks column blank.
0:26:49
